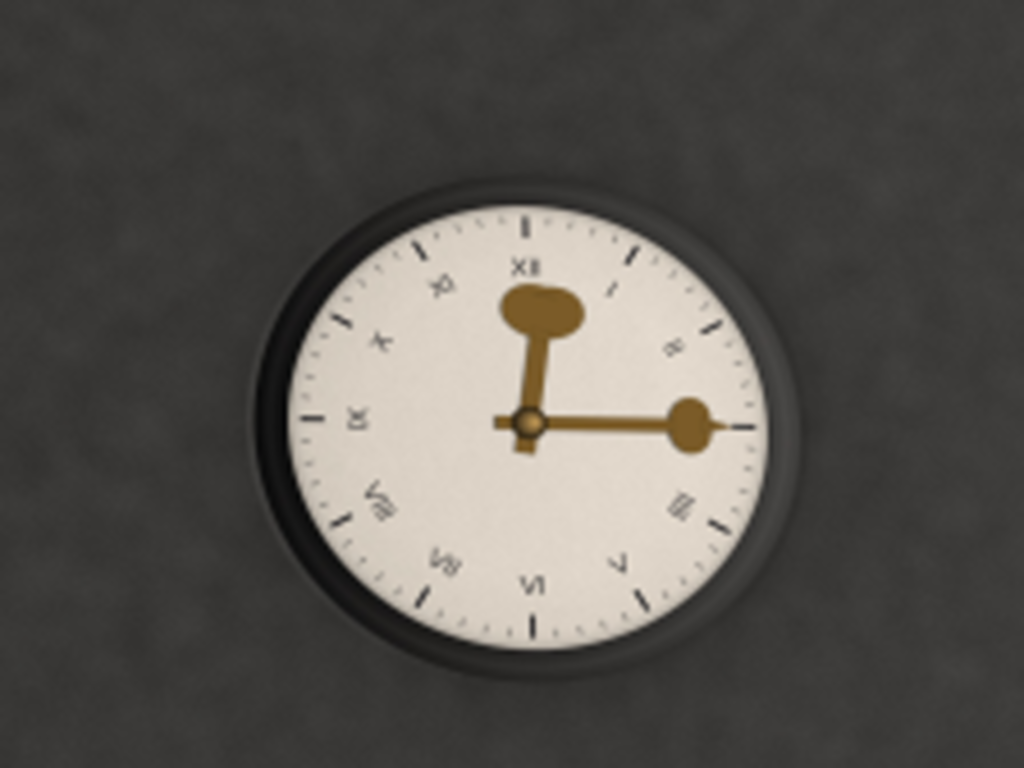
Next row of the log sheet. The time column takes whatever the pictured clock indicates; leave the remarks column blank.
12:15
